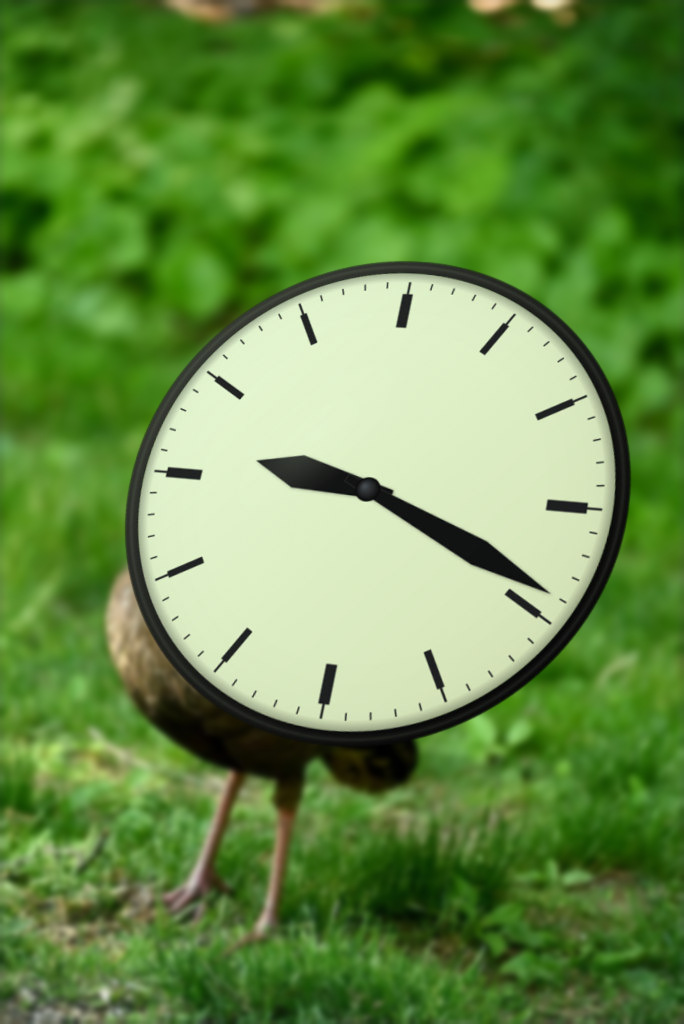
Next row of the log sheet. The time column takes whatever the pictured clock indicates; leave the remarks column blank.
9:19
